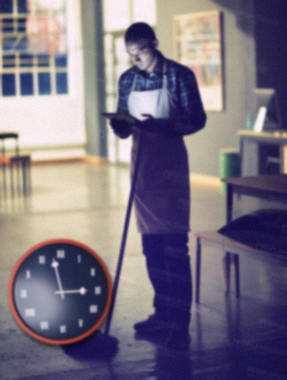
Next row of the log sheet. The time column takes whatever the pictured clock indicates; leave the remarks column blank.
2:58
